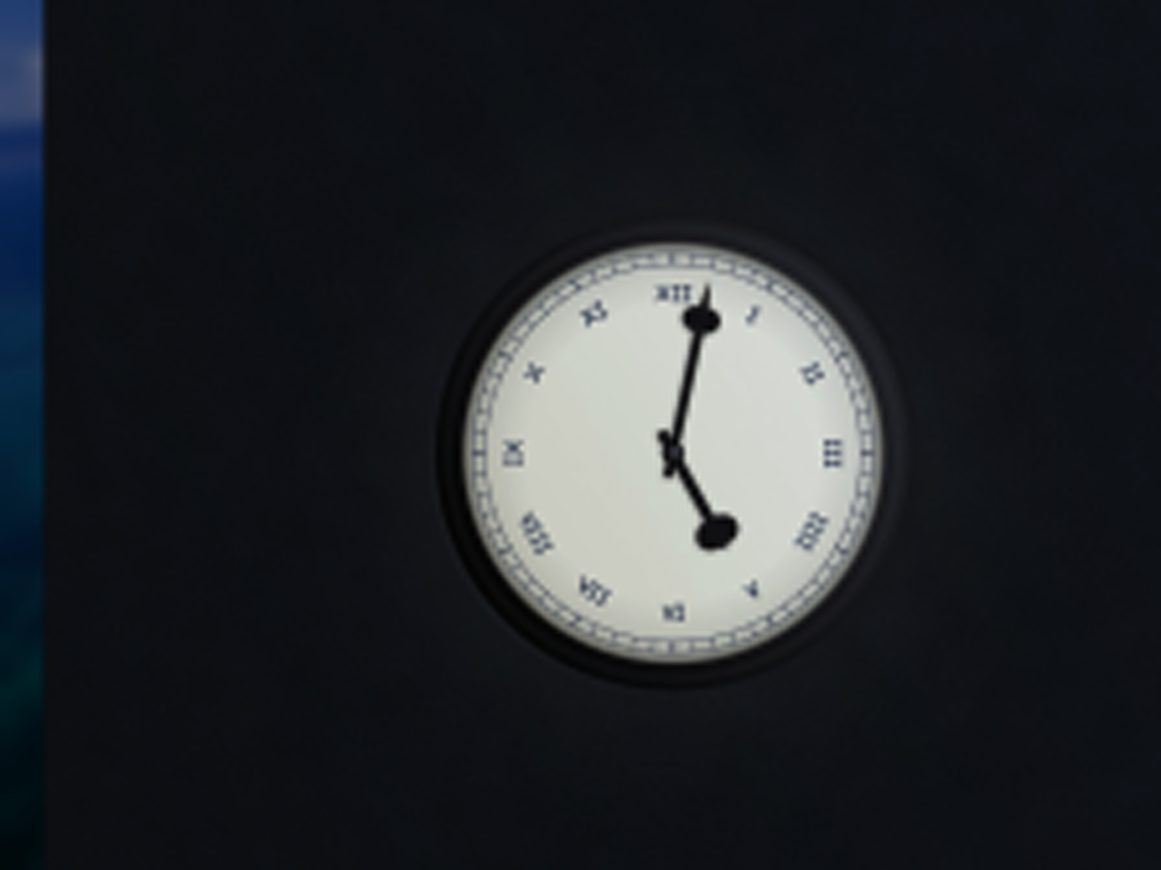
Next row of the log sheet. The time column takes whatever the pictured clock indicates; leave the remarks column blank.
5:02
